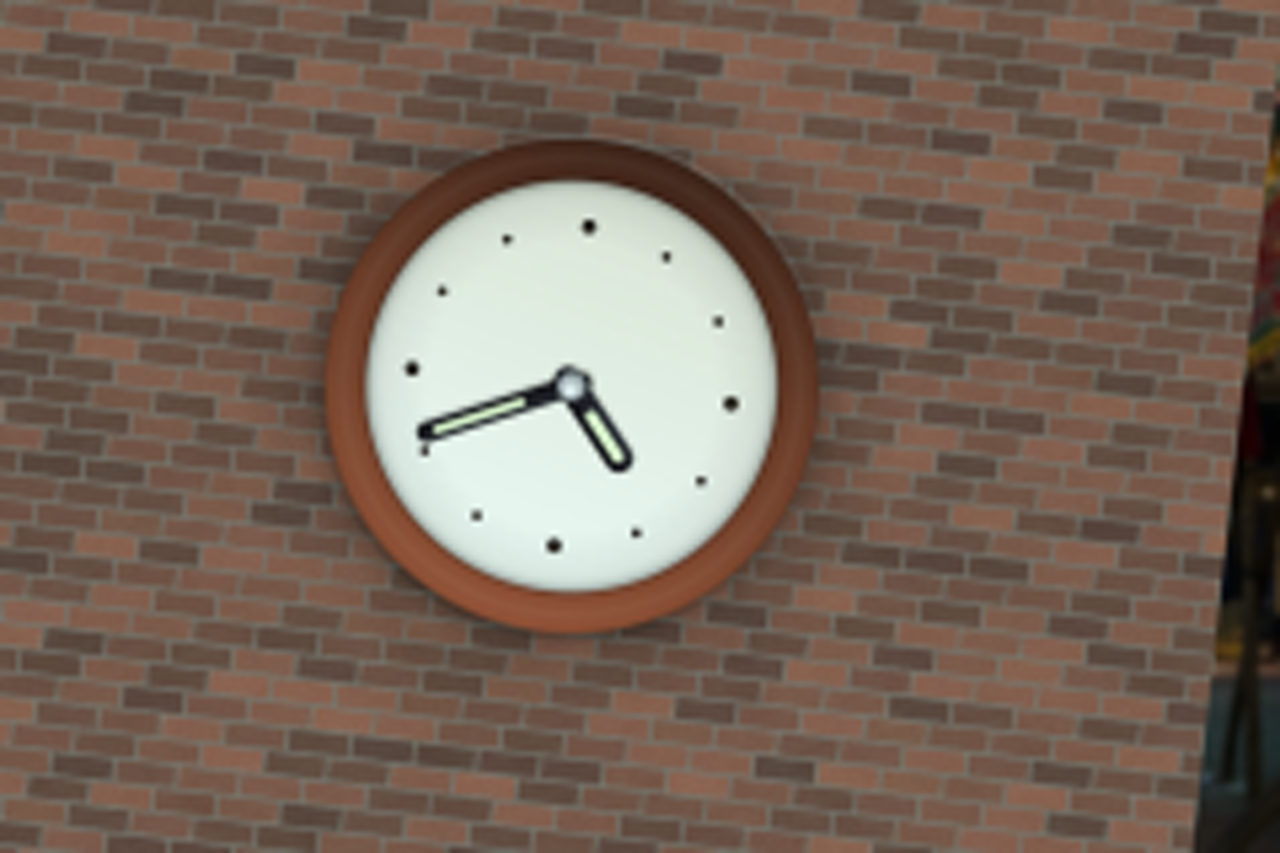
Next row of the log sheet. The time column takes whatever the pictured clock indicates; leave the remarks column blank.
4:41
